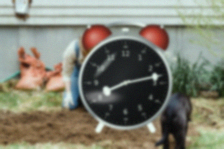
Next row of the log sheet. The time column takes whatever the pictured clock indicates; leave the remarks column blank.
8:13
